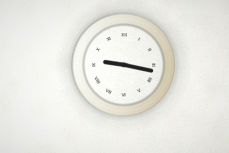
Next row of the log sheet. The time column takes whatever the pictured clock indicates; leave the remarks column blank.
9:17
